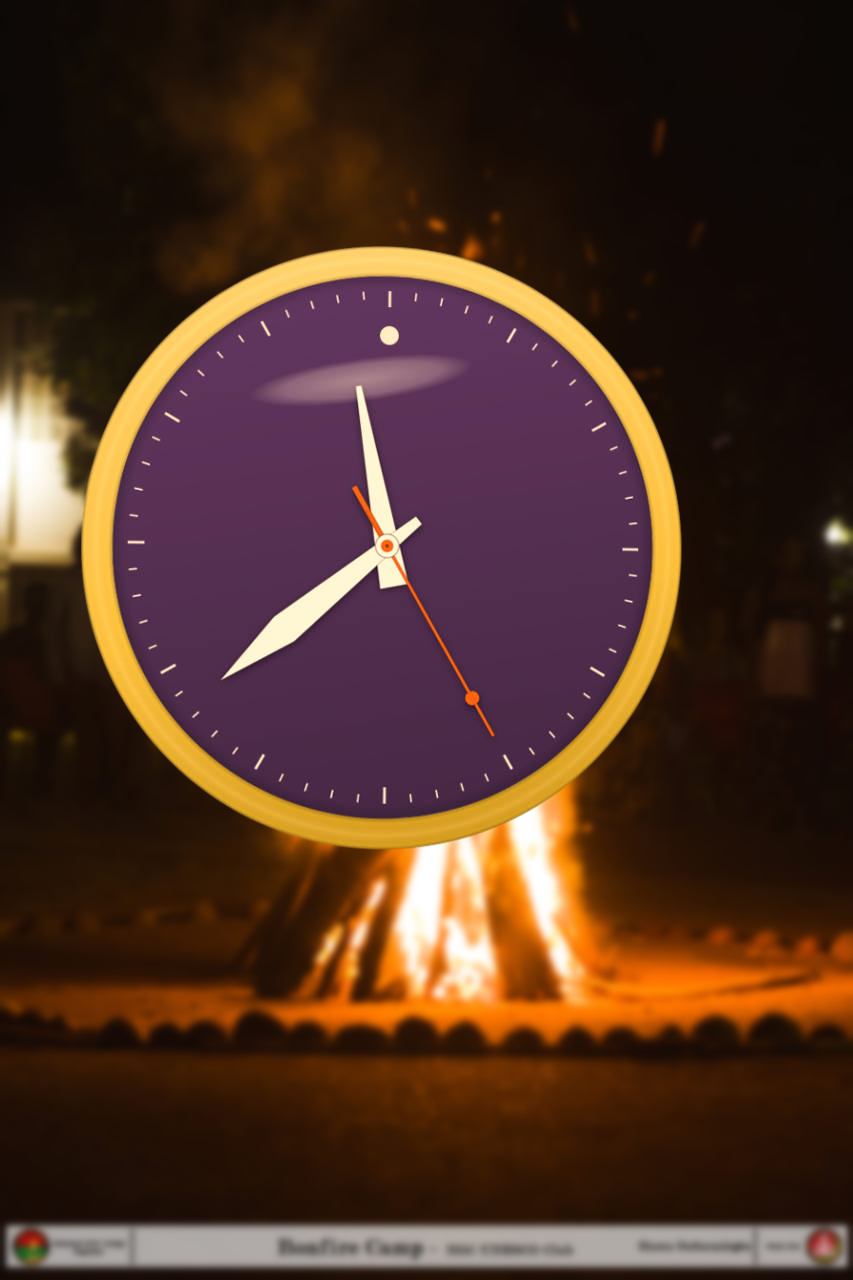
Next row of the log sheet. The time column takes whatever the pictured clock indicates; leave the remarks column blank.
11:38:25
